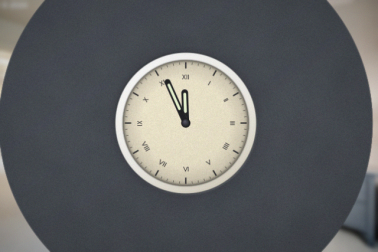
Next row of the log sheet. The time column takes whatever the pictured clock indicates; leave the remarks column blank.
11:56
